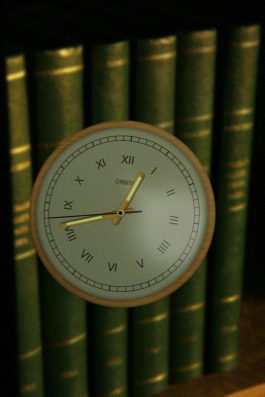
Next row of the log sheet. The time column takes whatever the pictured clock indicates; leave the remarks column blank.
12:41:43
